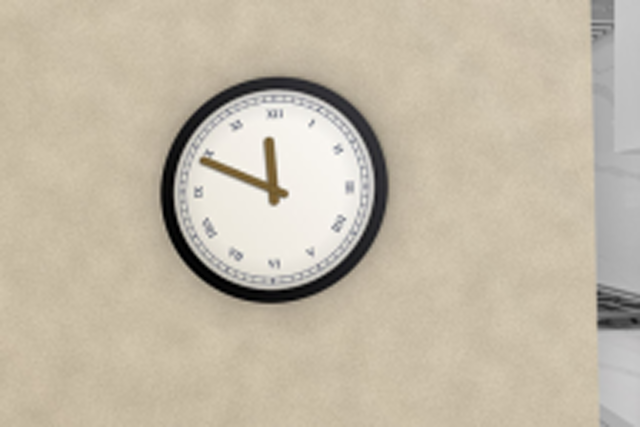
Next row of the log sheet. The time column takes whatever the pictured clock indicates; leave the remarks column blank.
11:49
